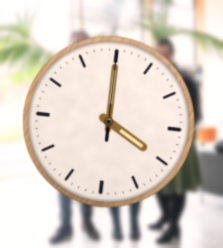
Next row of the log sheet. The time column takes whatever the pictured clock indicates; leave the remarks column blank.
4:00:00
